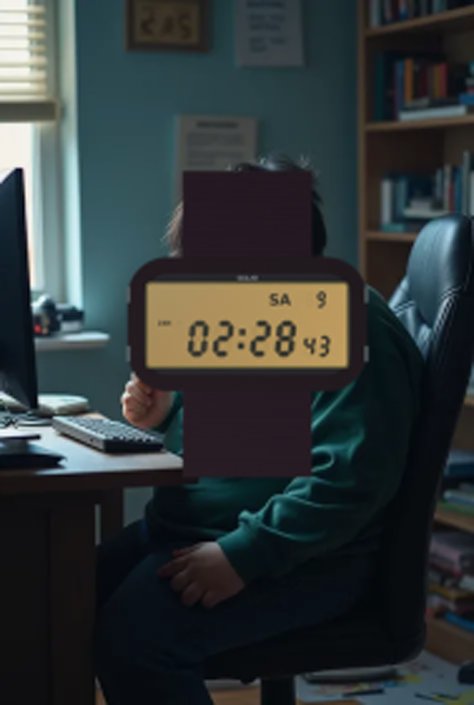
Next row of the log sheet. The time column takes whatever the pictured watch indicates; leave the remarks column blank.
2:28:43
